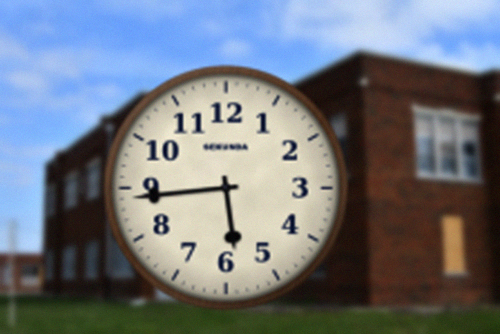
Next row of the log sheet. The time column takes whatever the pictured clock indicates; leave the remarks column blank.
5:44
